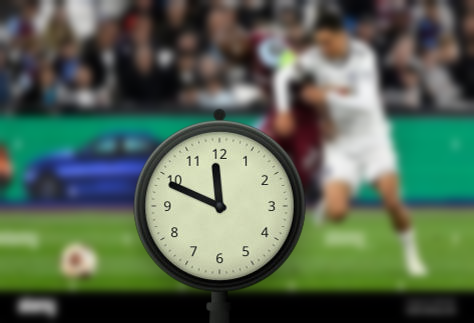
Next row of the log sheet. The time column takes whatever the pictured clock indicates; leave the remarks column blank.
11:49
